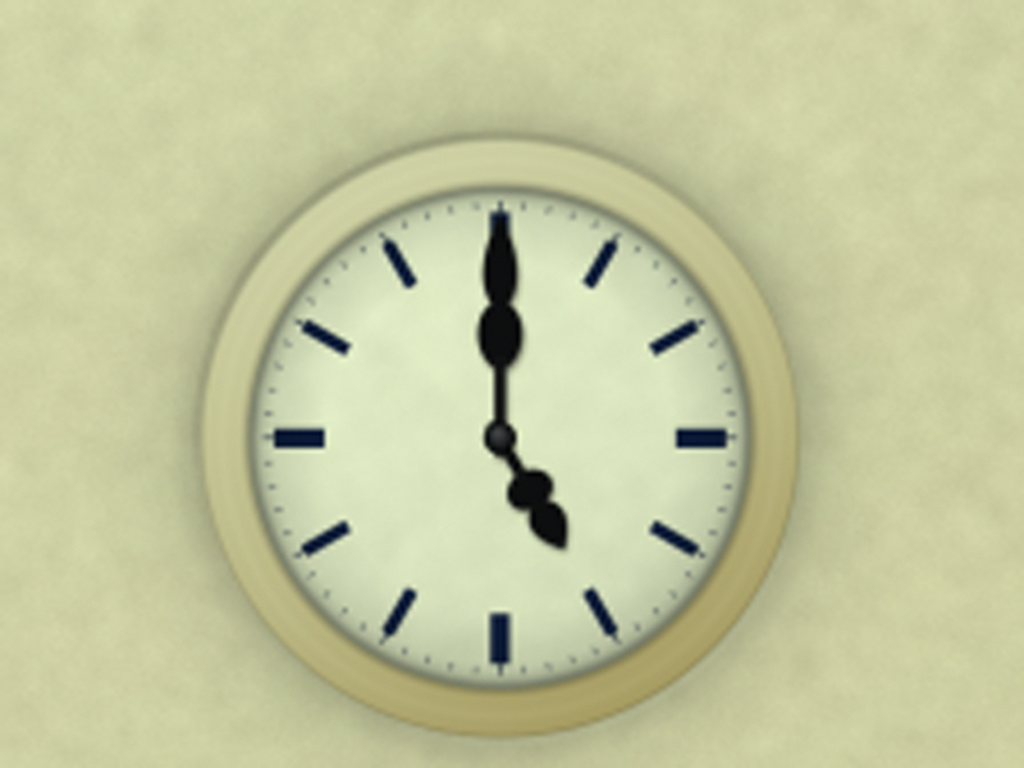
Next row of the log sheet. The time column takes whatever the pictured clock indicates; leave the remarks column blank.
5:00
